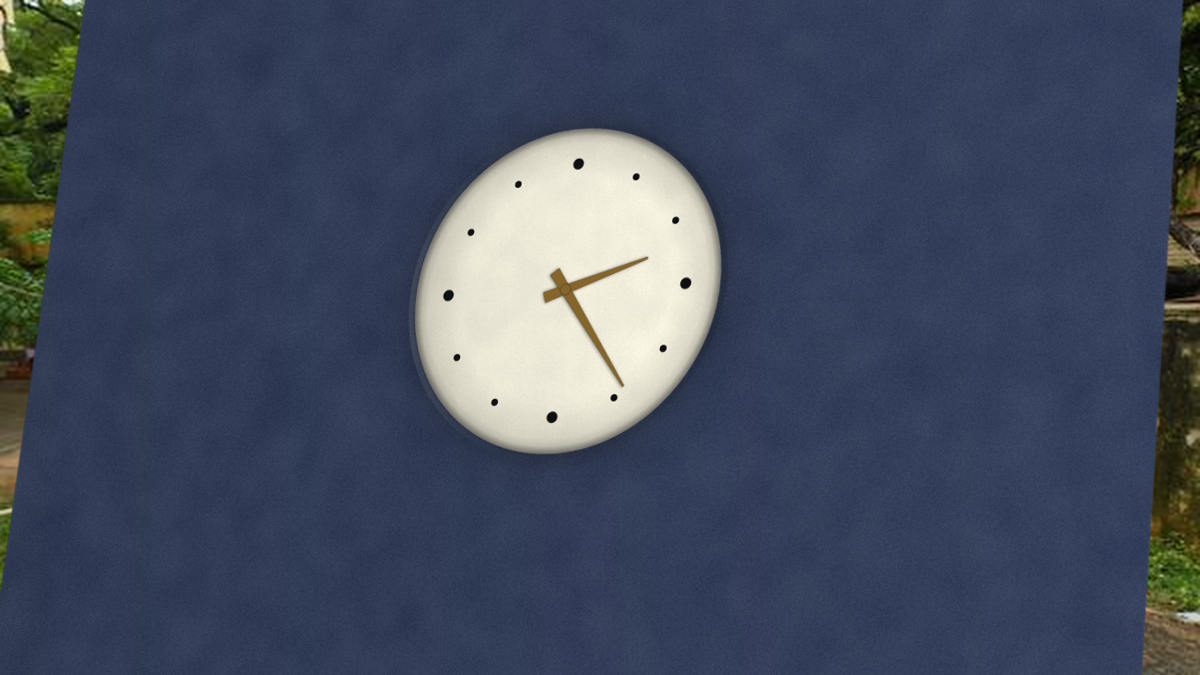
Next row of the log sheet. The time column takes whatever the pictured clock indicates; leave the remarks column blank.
2:24
